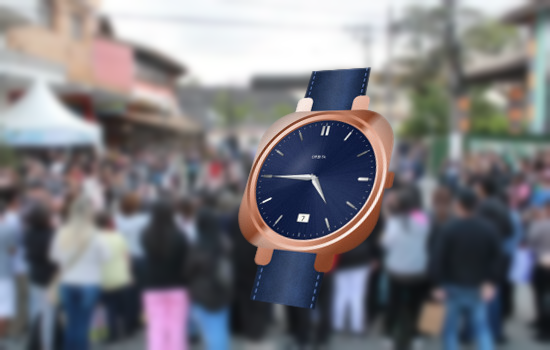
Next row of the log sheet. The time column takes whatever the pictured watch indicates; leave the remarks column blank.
4:45
